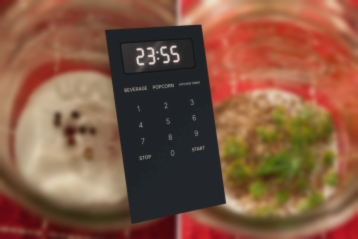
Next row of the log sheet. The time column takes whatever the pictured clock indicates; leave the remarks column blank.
23:55
